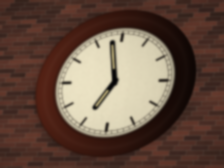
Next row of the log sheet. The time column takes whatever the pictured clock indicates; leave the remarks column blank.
6:58
